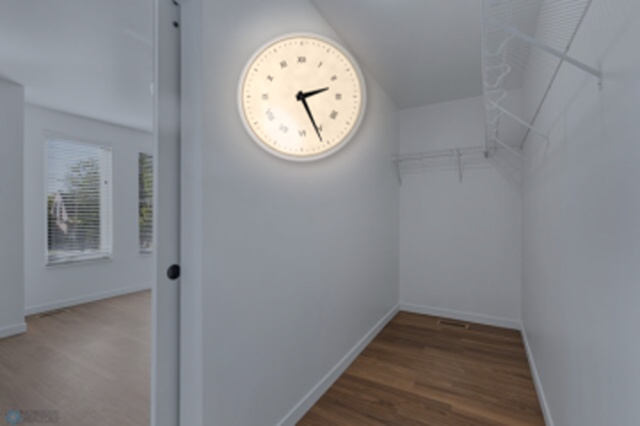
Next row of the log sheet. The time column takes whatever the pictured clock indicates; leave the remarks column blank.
2:26
